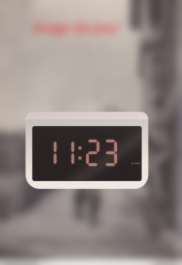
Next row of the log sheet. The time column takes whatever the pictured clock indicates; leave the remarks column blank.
11:23
